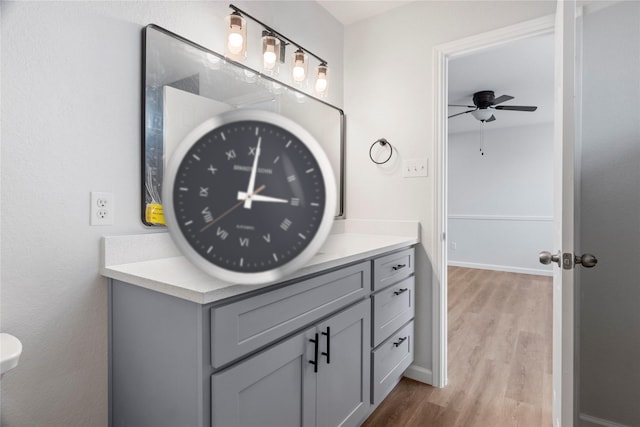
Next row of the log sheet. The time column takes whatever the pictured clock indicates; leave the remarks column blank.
3:00:38
